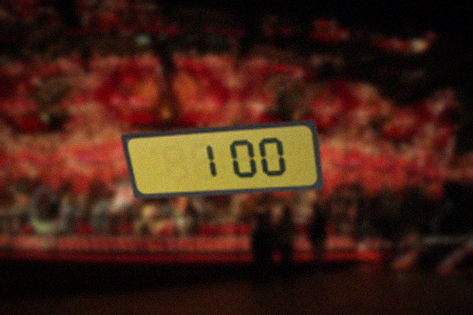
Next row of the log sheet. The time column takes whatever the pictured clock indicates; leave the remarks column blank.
1:00
